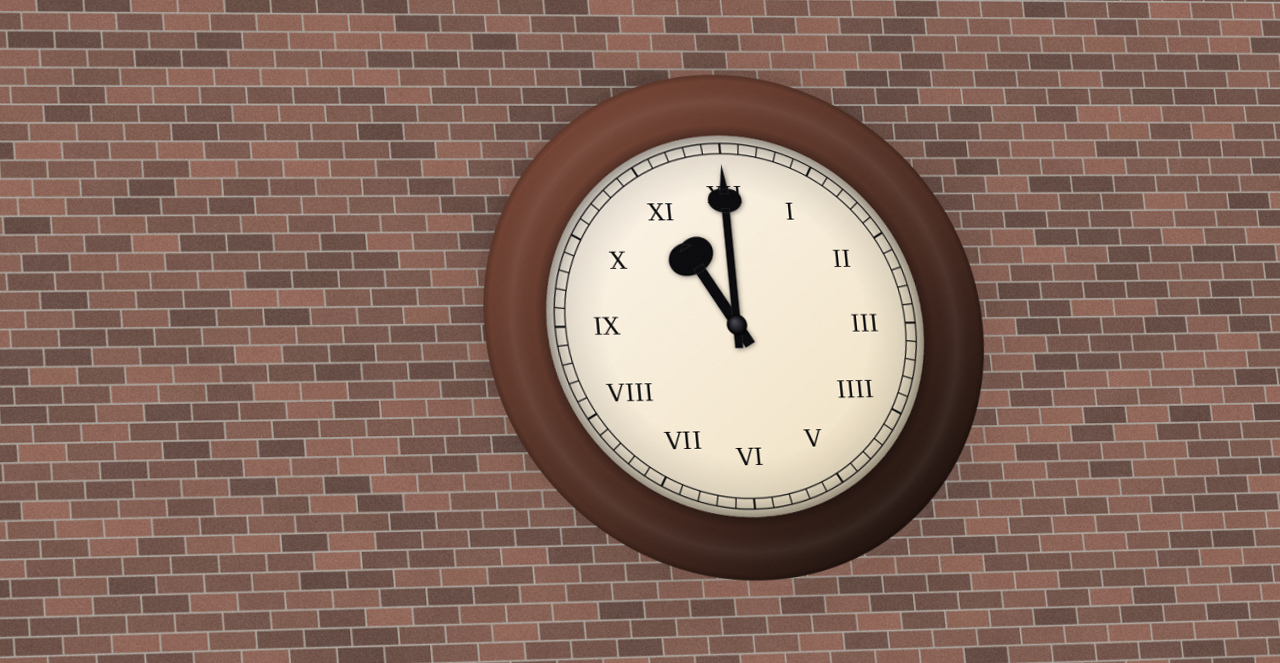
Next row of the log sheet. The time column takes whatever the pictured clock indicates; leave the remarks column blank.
11:00
